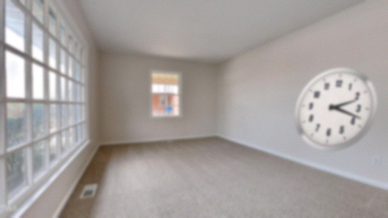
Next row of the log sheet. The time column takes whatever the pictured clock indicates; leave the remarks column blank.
2:18
